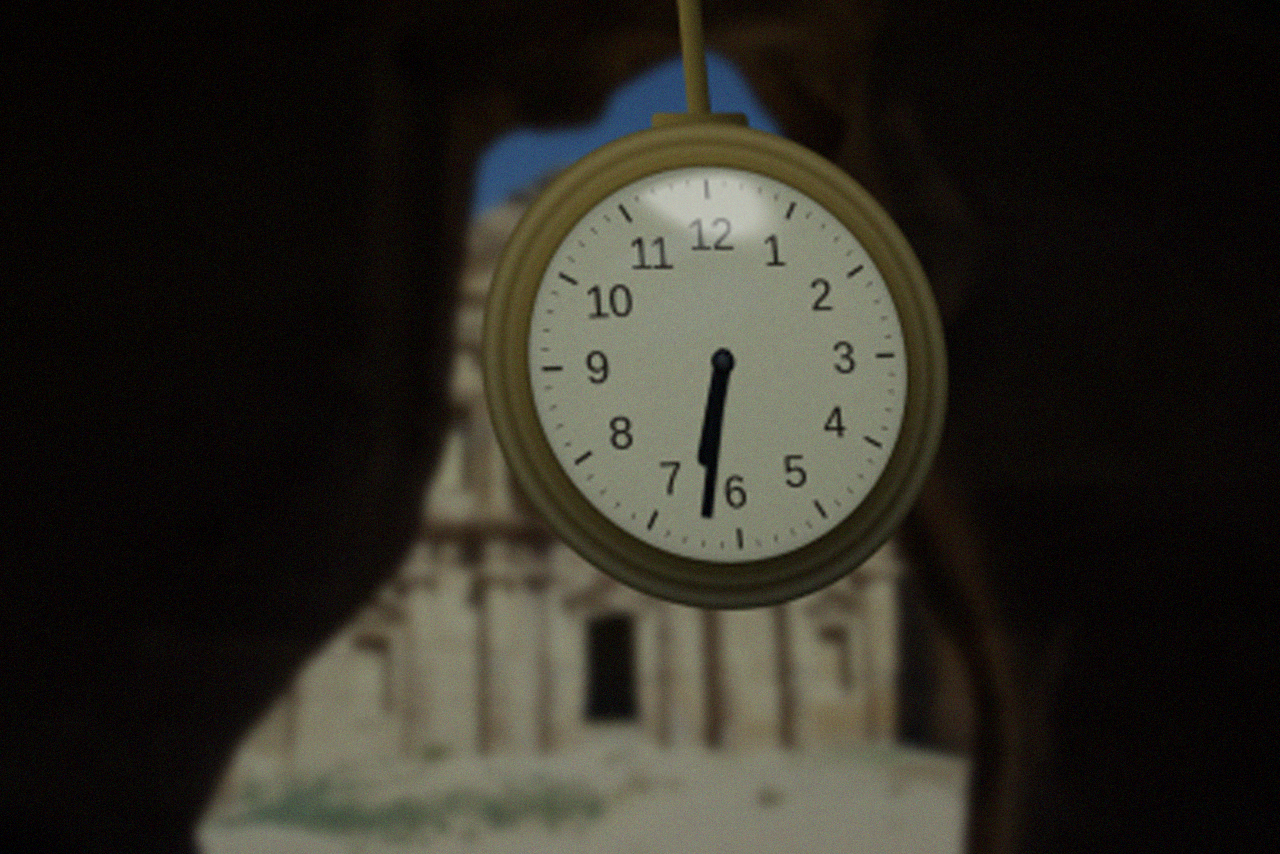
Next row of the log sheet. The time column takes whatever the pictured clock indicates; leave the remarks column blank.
6:32
